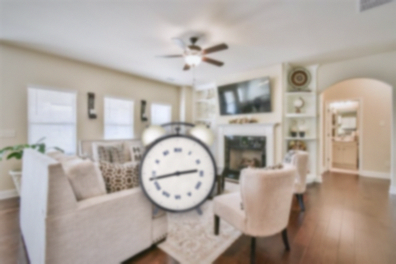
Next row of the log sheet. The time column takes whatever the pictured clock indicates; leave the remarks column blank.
2:43
